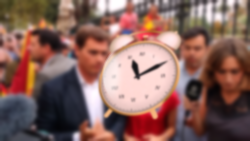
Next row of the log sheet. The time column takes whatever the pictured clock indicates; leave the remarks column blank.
11:10
